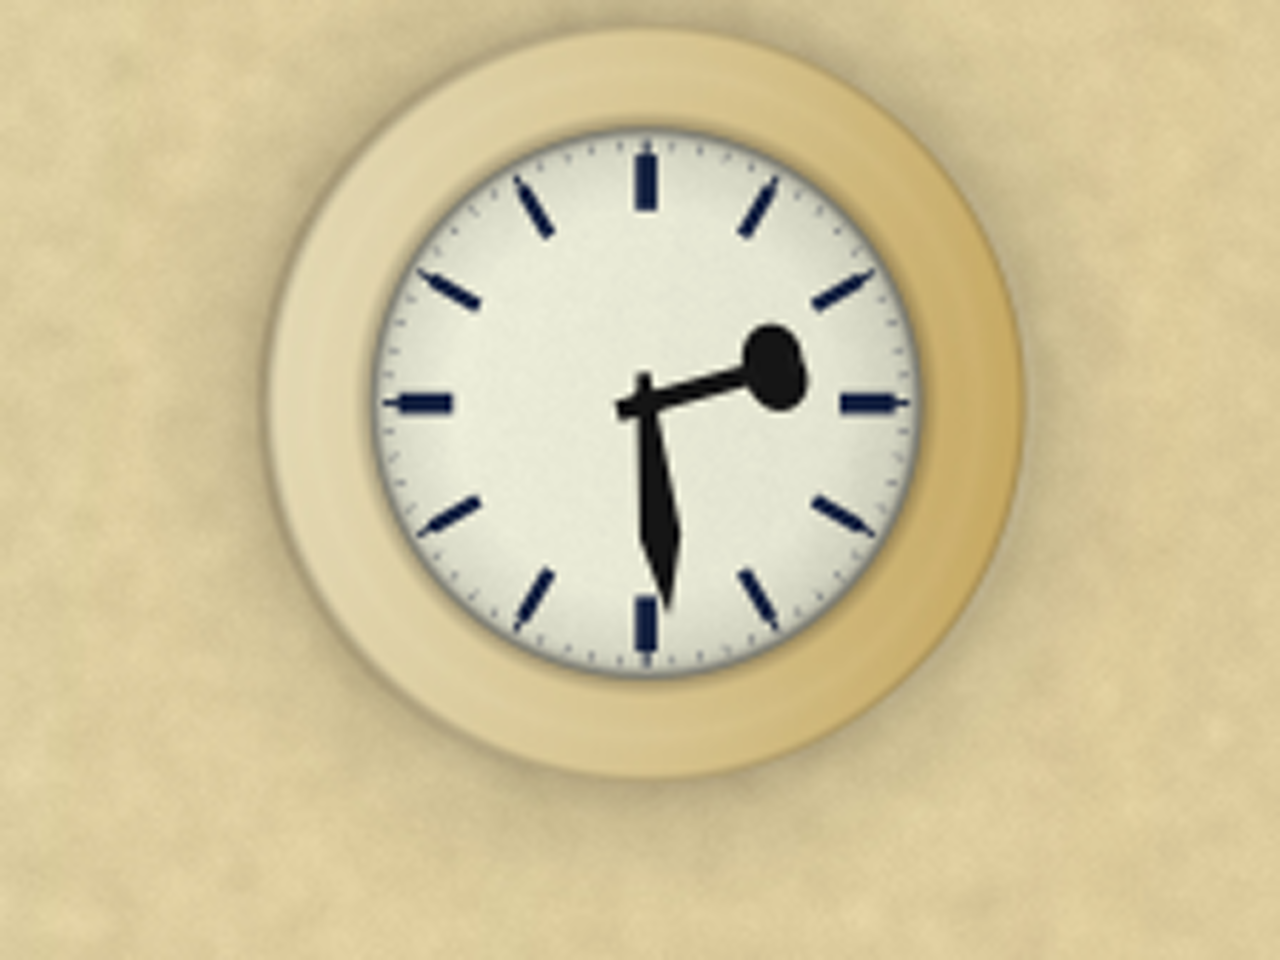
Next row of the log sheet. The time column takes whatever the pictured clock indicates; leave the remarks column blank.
2:29
